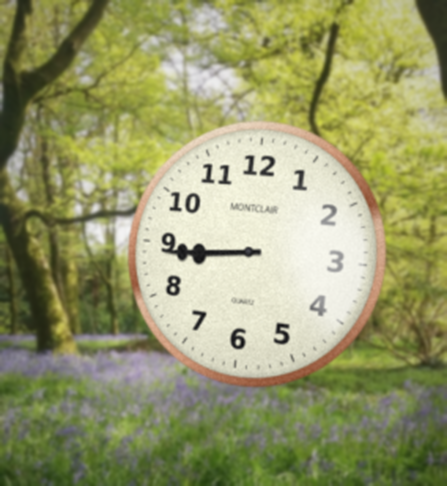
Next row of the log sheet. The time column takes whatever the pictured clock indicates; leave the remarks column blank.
8:44
